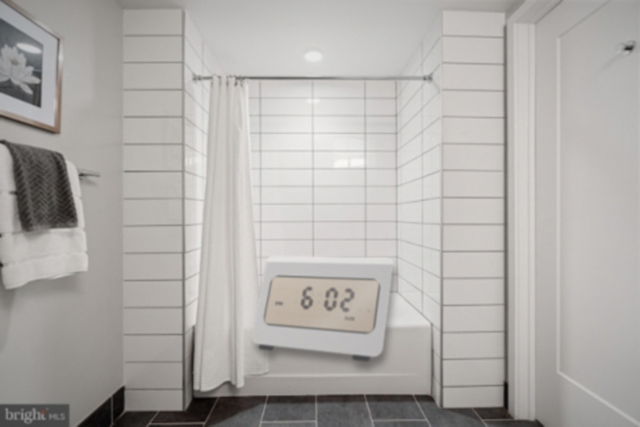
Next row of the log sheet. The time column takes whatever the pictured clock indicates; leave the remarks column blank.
6:02
